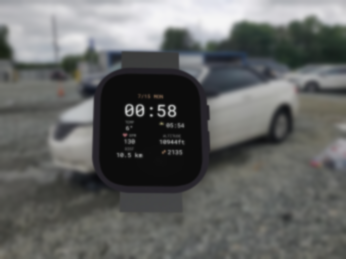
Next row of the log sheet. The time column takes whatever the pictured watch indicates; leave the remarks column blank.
0:58
